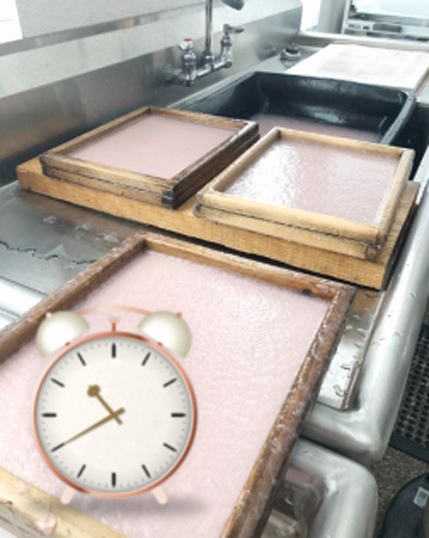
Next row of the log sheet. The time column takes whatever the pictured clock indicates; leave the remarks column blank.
10:40
